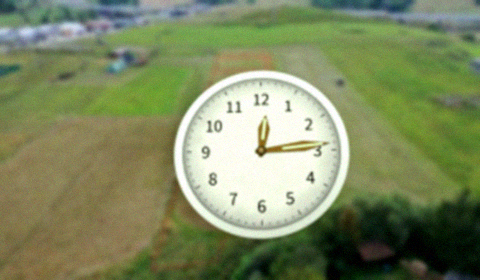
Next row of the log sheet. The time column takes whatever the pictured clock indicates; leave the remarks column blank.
12:14
